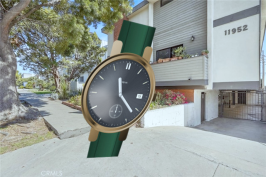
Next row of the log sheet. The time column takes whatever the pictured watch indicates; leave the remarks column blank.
11:22
